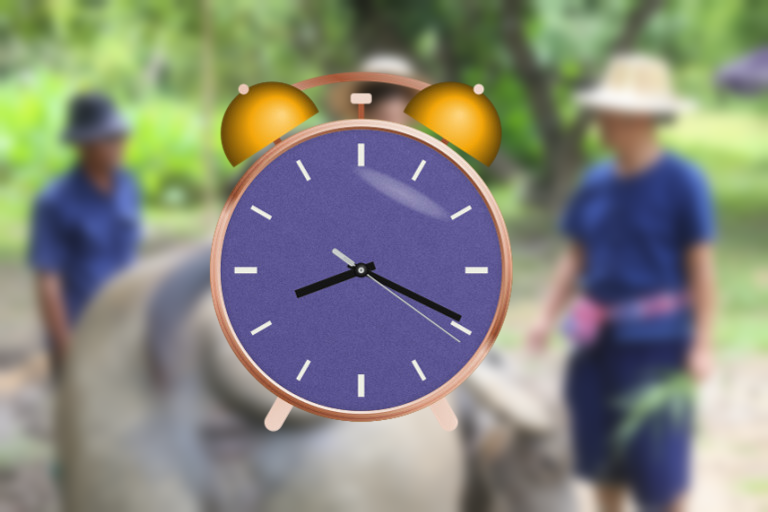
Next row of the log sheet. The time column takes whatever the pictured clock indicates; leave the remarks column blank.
8:19:21
